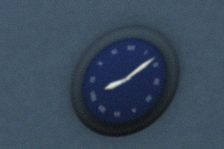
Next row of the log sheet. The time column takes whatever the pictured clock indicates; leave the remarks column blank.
8:08
